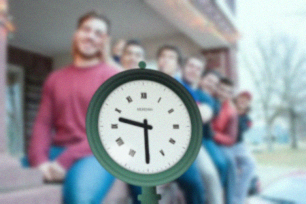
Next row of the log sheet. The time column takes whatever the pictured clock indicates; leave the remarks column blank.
9:30
